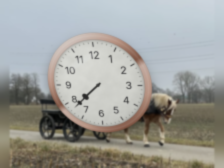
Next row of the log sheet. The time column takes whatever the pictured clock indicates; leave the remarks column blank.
7:38
